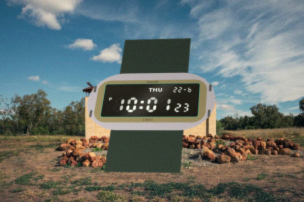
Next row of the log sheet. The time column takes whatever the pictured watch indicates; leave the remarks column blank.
10:01:23
